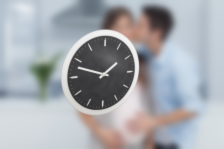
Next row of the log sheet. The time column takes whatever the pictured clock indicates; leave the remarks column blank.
1:48
